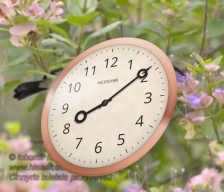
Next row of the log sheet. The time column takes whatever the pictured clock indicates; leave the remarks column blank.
8:09
